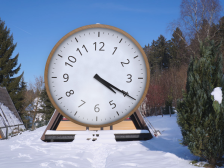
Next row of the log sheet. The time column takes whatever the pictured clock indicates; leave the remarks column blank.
4:20
